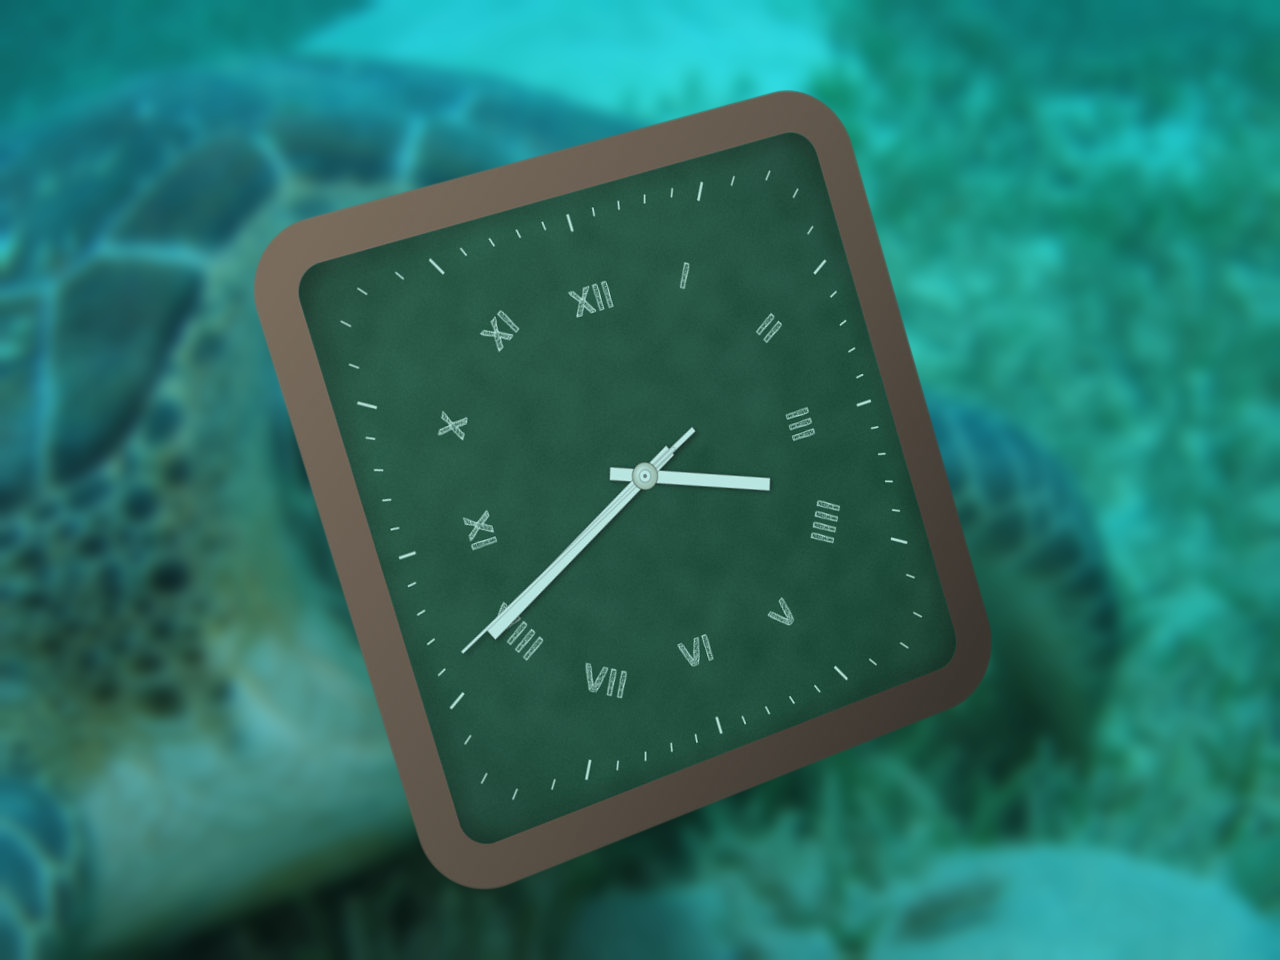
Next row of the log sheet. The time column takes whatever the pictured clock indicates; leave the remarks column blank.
3:40:41
